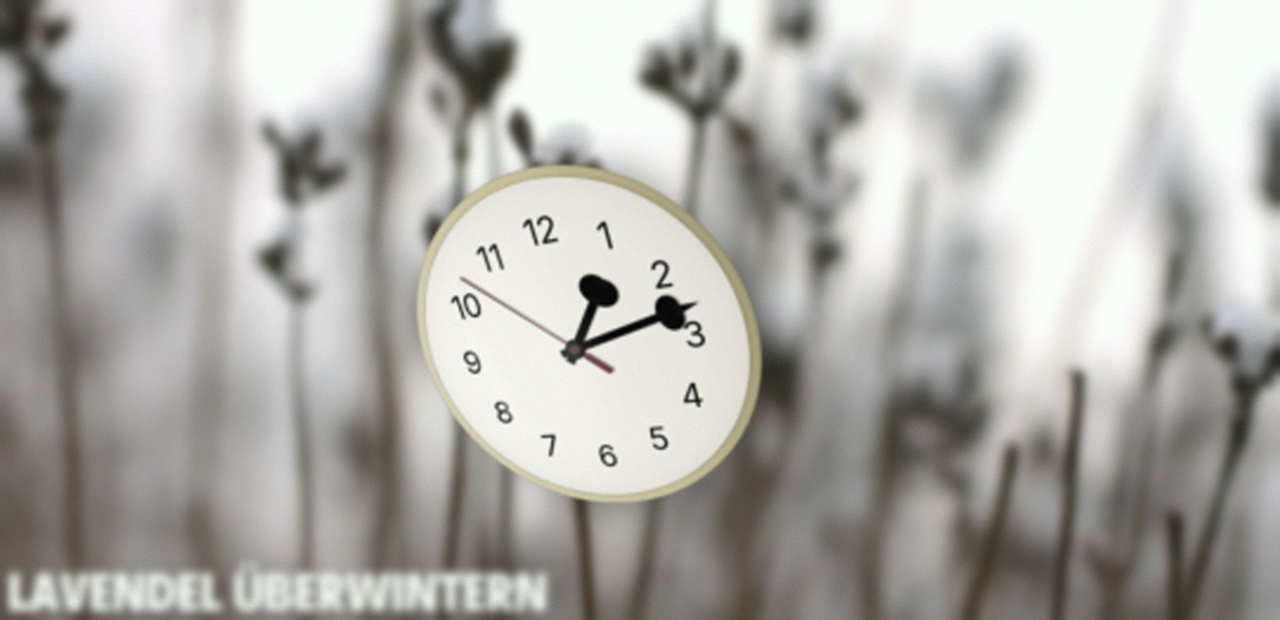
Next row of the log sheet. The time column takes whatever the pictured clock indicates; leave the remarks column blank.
1:12:52
